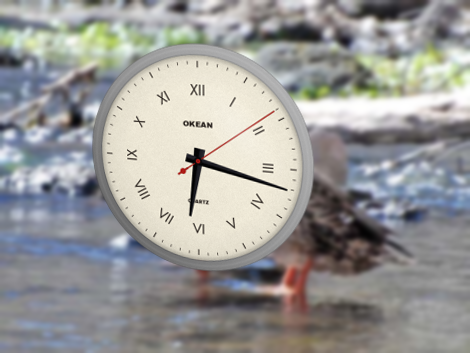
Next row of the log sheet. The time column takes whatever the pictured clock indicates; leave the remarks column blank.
6:17:09
